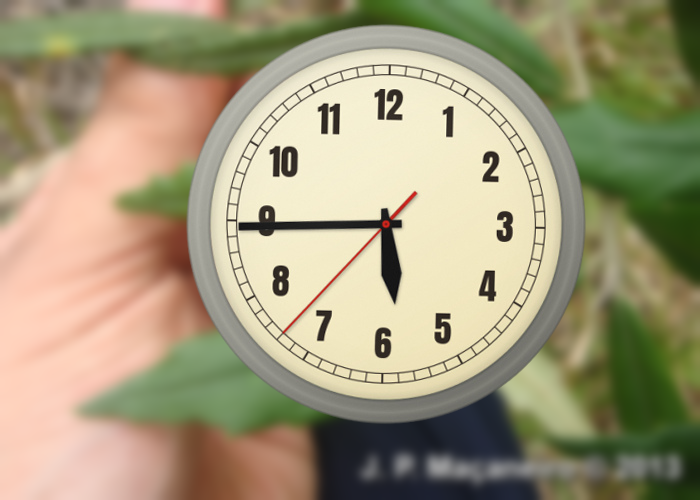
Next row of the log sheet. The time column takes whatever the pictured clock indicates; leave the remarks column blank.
5:44:37
